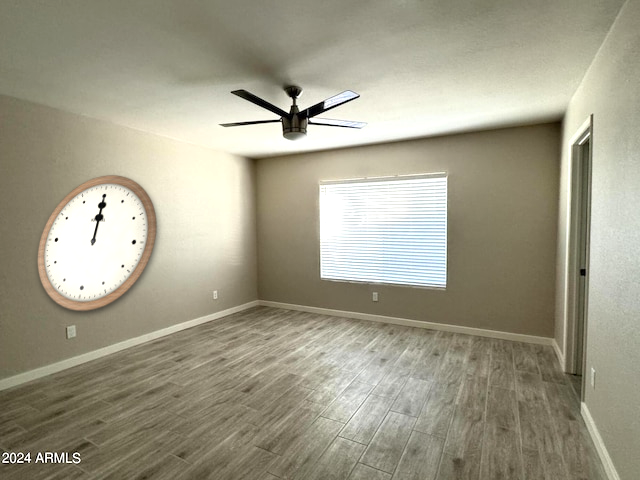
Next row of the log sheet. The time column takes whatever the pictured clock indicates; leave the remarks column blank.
12:00
